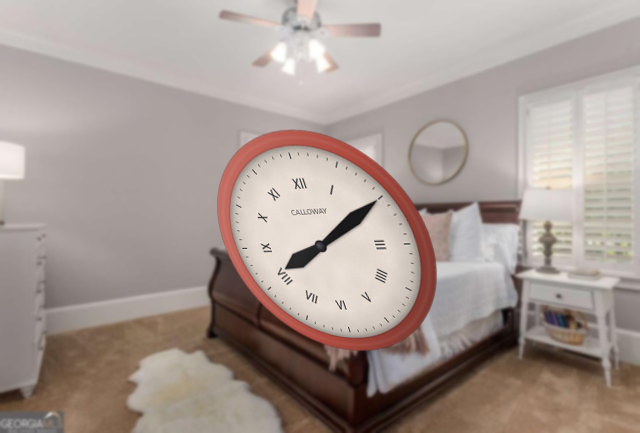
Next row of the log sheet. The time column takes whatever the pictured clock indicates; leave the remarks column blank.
8:10
